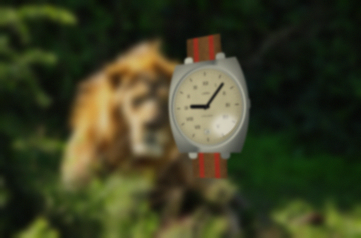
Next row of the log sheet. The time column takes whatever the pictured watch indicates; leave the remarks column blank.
9:07
